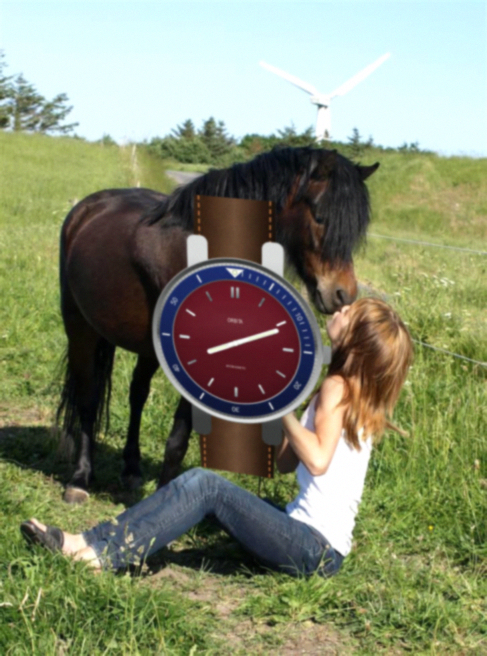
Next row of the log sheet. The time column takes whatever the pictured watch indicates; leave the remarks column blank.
8:11
